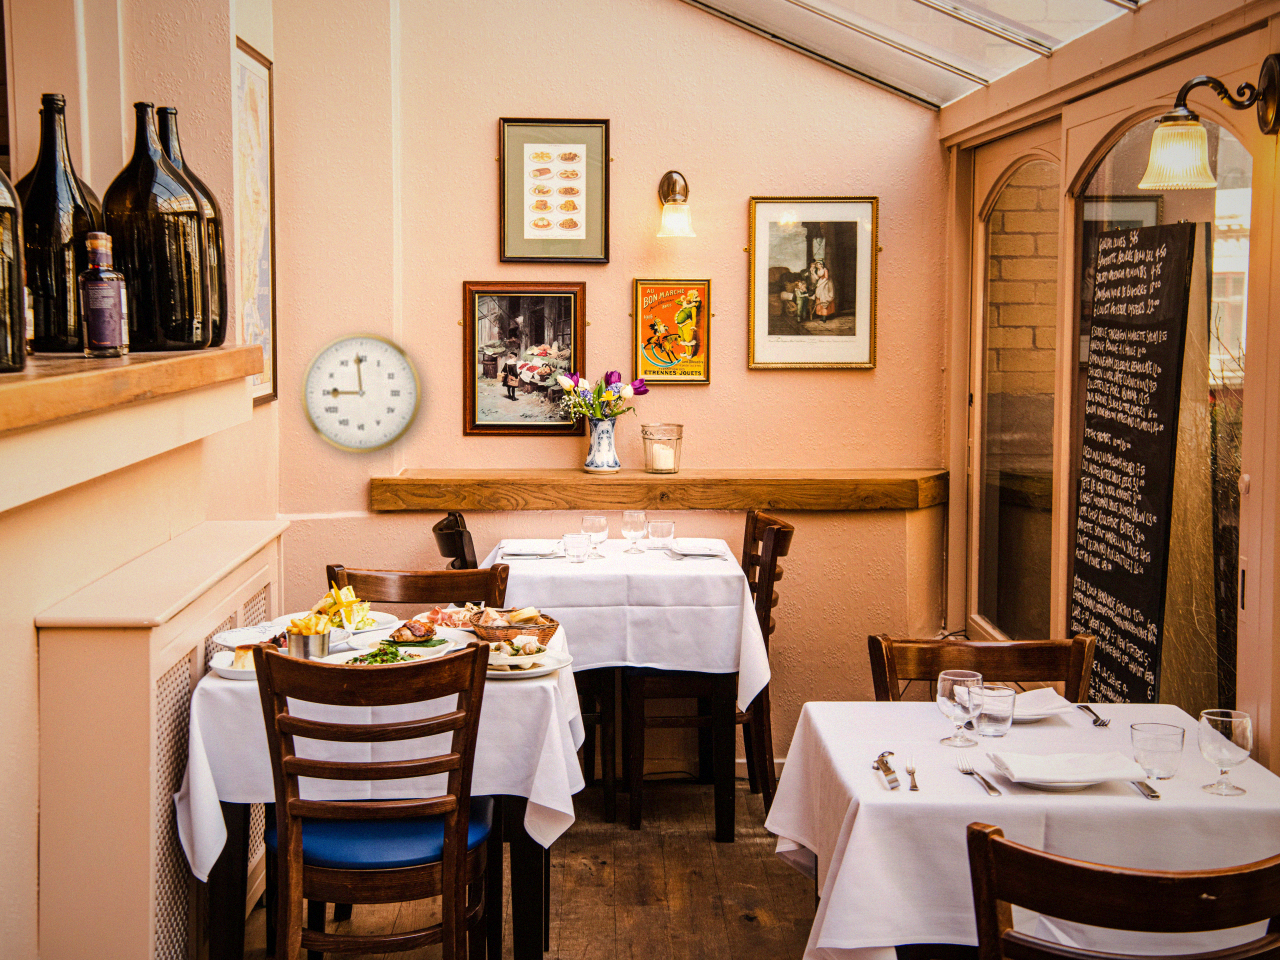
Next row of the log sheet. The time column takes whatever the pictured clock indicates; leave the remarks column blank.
8:59
